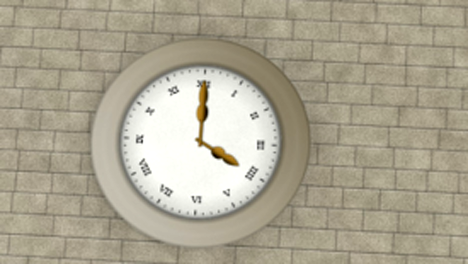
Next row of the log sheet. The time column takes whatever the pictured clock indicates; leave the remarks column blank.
4:00
